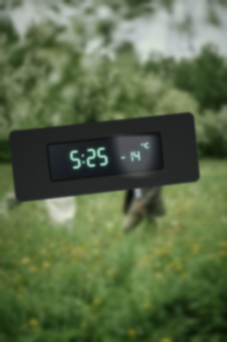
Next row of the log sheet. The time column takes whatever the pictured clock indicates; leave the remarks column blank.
5:25
